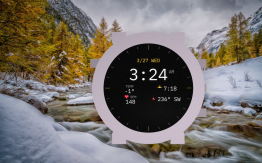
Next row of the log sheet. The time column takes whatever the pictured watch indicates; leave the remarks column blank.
3:24
